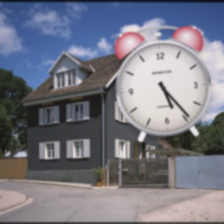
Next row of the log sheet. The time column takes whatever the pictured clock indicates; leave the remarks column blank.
5:24
